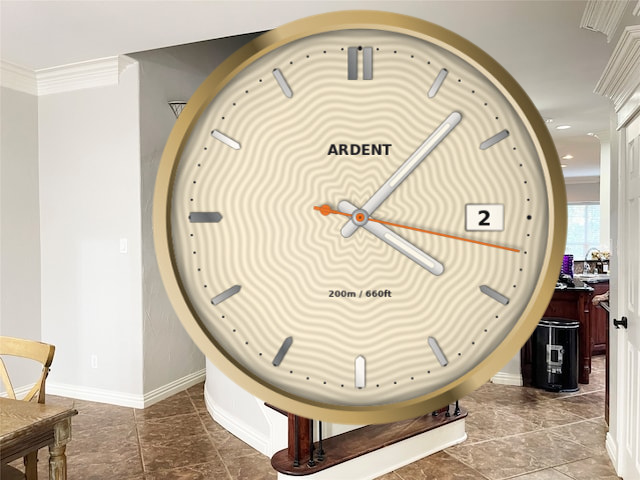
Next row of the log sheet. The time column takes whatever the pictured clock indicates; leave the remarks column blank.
4:07:17
